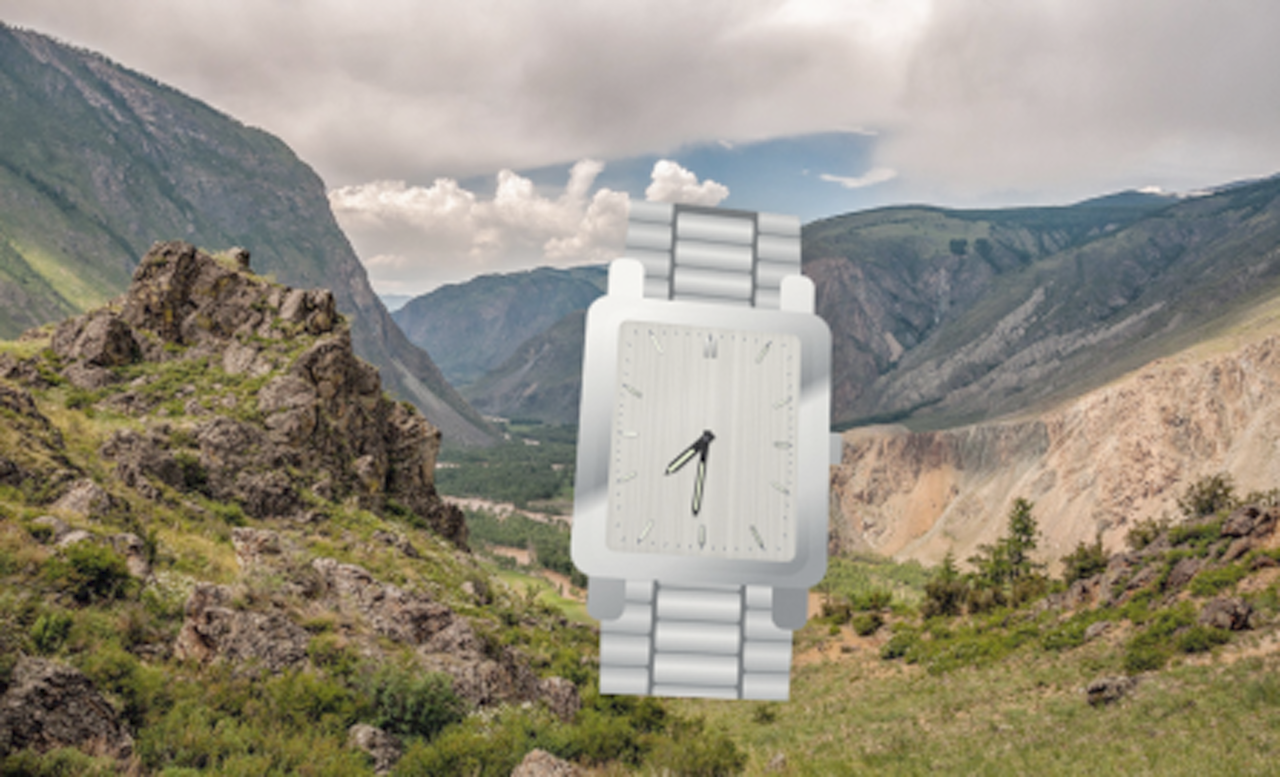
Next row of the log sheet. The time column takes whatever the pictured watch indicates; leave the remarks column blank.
7:31
